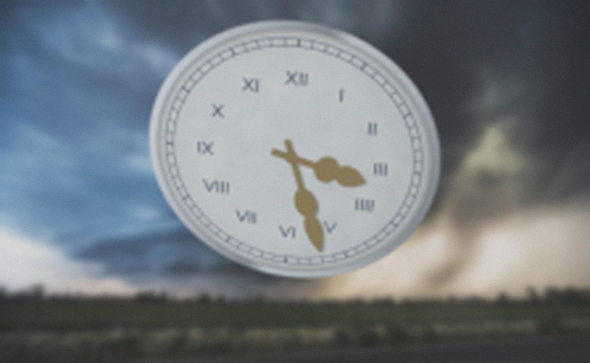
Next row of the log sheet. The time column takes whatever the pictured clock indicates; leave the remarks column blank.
3:27
